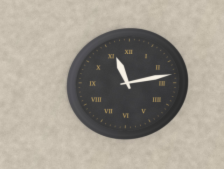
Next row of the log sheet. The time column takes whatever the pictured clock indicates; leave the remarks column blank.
11:13
